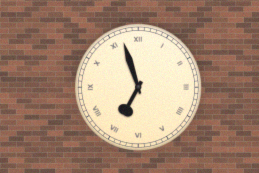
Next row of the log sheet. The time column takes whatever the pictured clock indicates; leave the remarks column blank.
6:57
